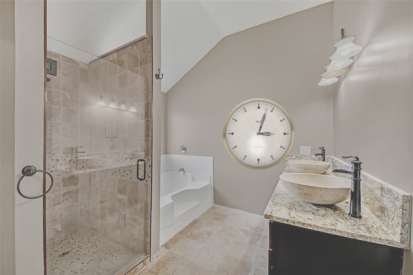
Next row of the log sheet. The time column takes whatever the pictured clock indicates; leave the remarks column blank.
3:03
